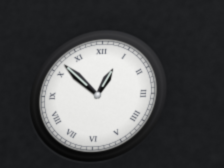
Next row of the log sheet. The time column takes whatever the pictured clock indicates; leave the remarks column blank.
12:52
